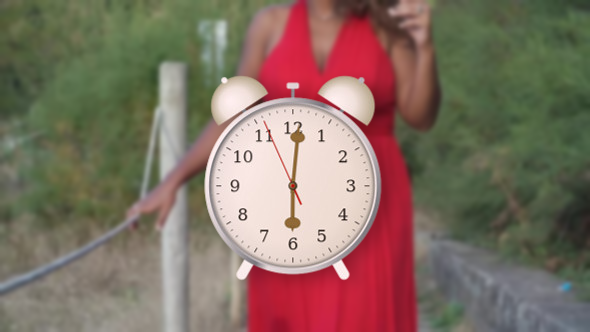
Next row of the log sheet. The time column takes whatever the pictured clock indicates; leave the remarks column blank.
6:00:56
